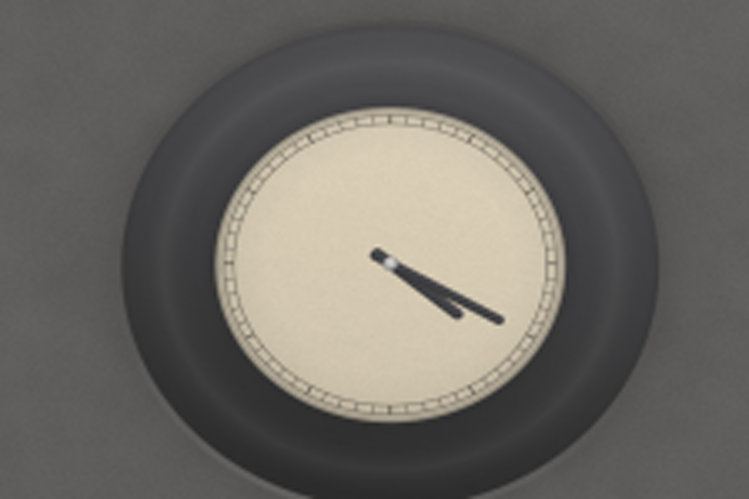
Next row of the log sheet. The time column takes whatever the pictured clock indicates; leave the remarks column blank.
4:20
